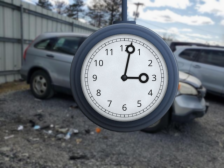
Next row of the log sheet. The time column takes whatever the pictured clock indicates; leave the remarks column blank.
3:02
